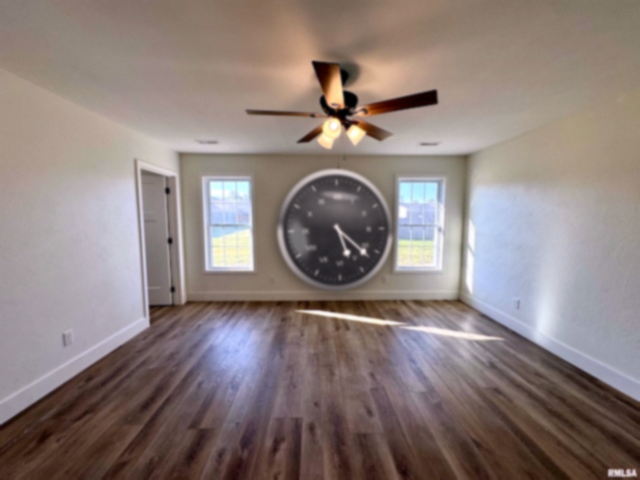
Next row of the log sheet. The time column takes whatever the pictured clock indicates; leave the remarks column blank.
5:22
